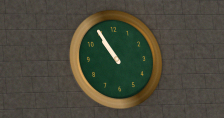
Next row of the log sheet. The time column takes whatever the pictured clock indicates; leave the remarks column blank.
10:55
